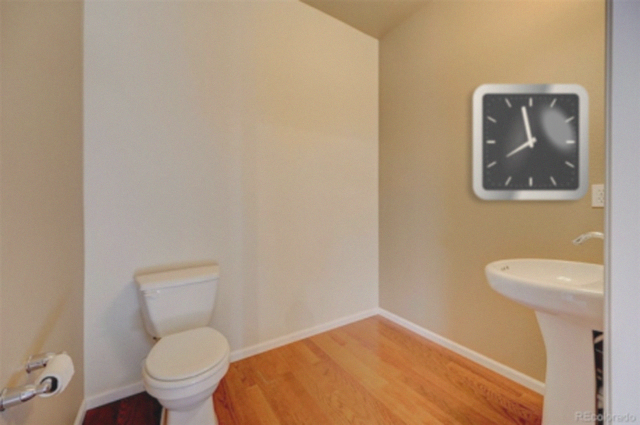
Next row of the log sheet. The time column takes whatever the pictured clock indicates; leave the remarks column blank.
7:58
